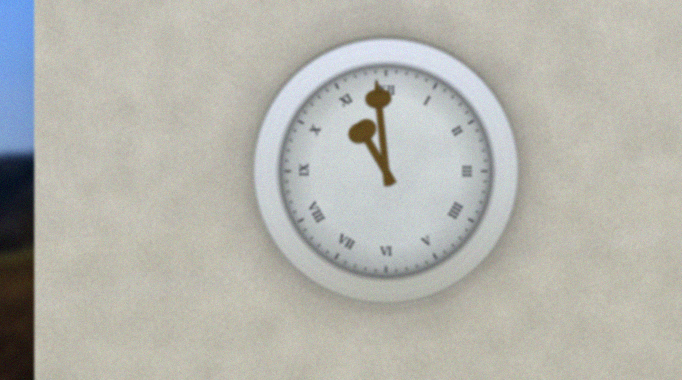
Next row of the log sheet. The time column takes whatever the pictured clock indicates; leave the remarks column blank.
10:59
